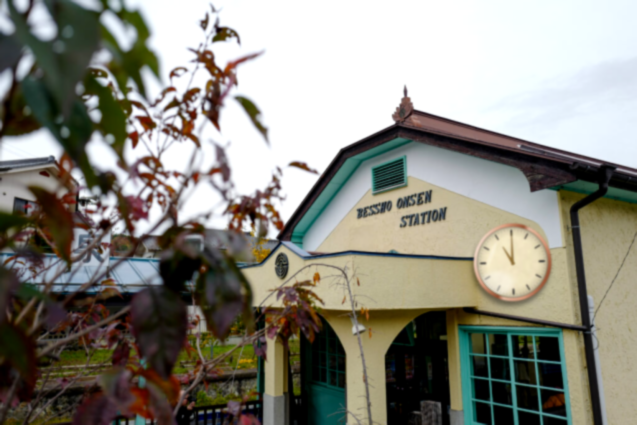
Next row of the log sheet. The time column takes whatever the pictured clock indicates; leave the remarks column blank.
11:00
